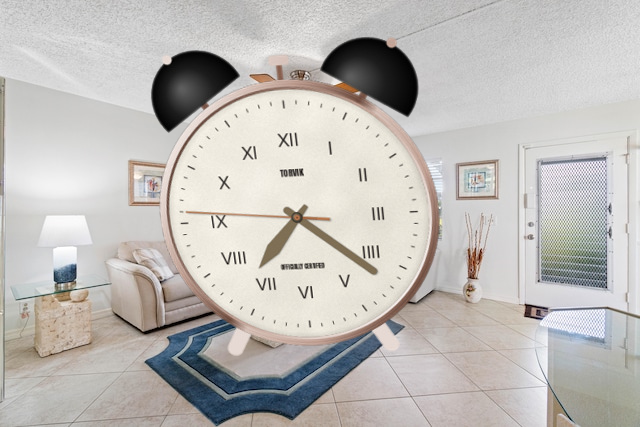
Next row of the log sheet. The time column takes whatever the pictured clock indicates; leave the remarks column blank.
7:21:46
